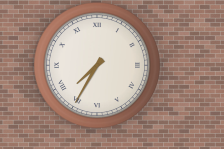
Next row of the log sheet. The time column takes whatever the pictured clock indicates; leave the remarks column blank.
7:35
